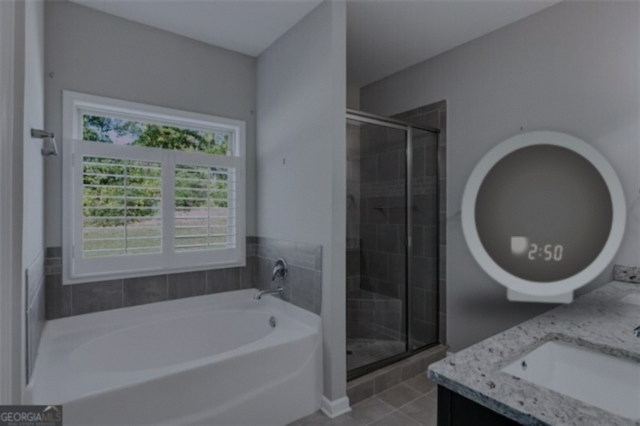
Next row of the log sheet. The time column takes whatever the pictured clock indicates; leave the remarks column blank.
2:50
